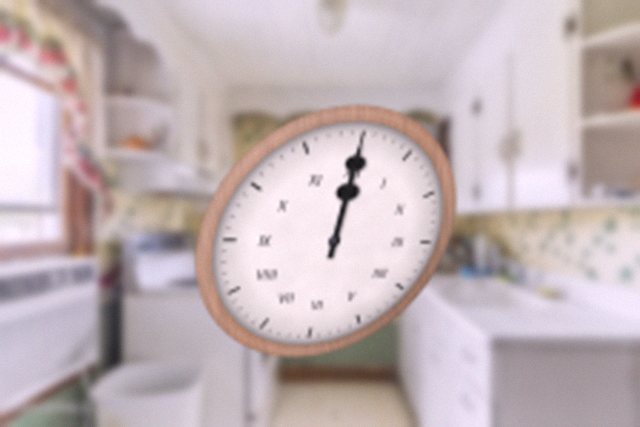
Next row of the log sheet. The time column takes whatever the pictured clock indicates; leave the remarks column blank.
12:00
